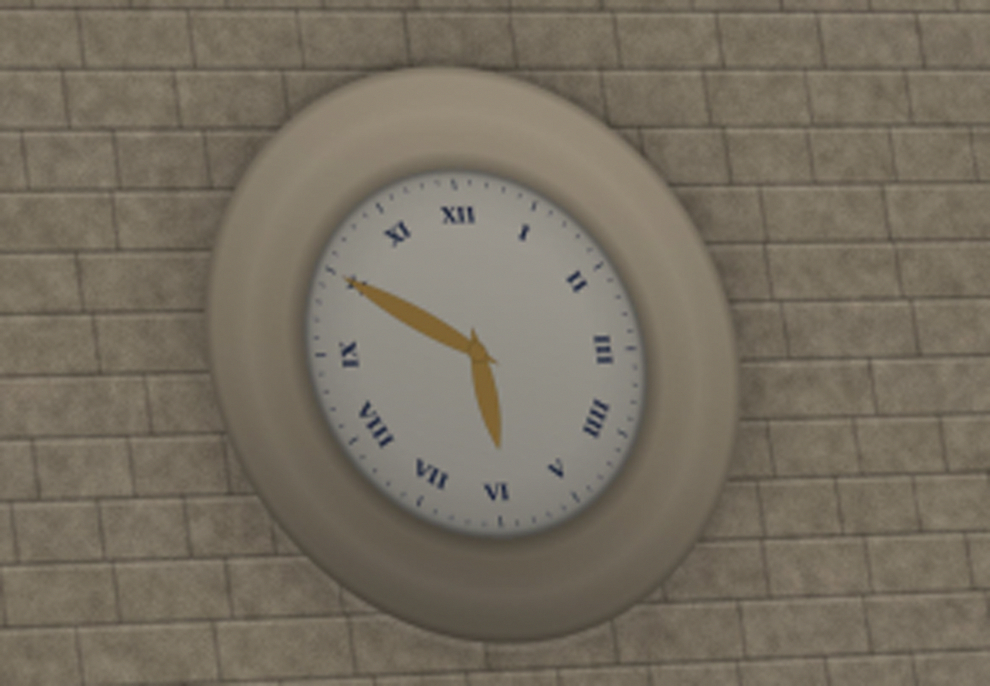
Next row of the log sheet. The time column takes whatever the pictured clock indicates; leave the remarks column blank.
5:50
